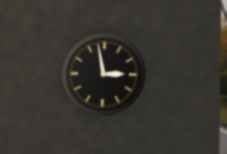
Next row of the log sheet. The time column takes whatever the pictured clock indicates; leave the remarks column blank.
2:58
